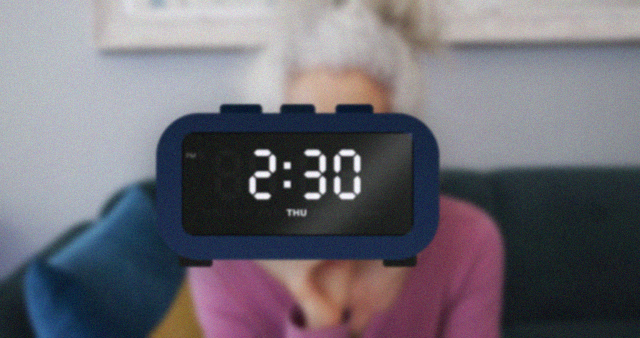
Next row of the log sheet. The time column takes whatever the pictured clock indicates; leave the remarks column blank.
2:30
